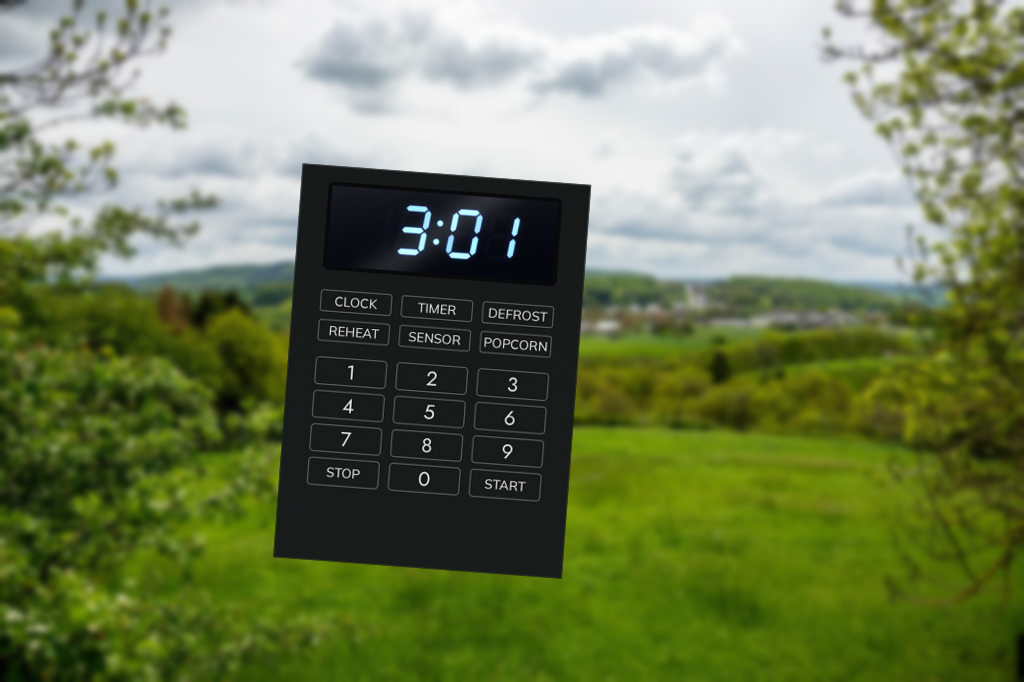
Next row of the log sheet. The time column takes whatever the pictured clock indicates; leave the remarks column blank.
3:01
